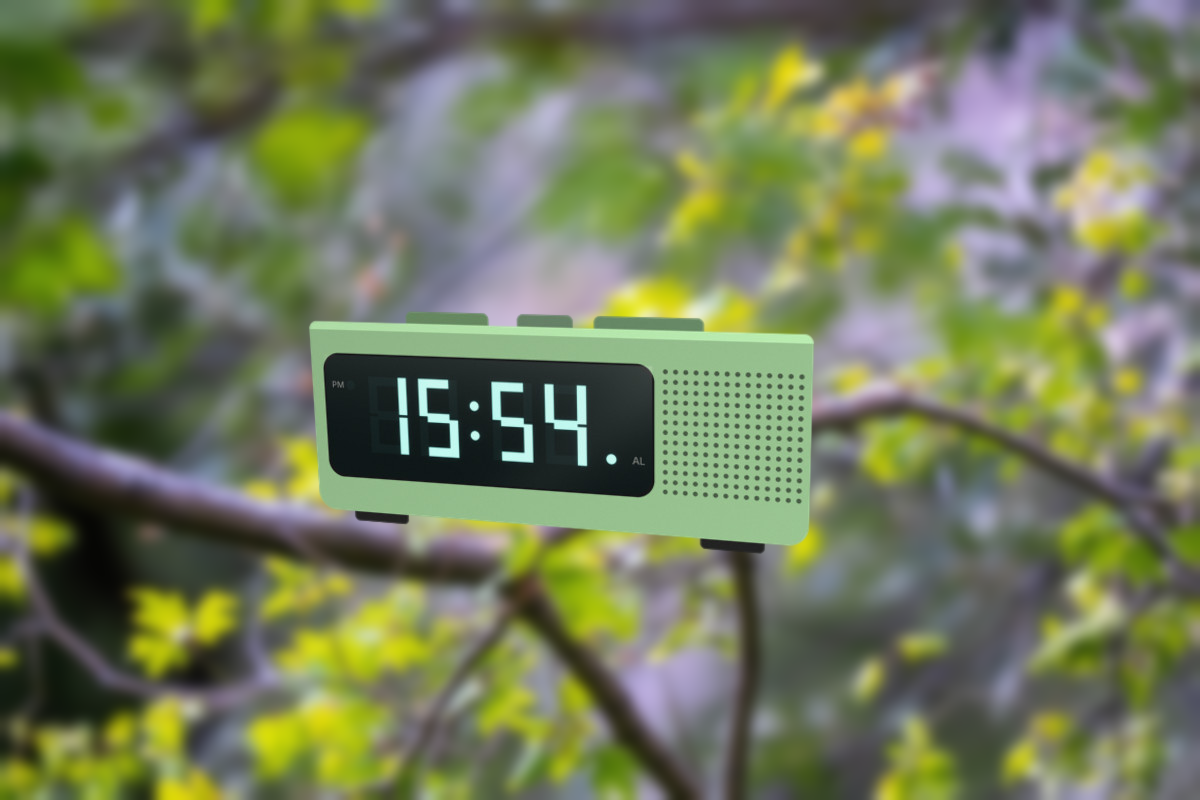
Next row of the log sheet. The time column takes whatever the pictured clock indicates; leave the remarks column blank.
15:54
